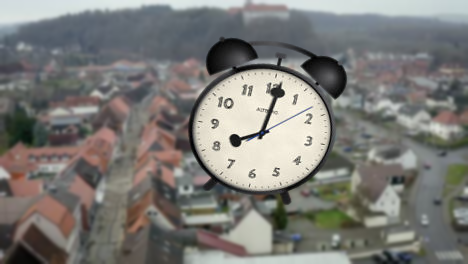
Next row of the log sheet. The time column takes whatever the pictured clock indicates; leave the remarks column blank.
8:01:08
